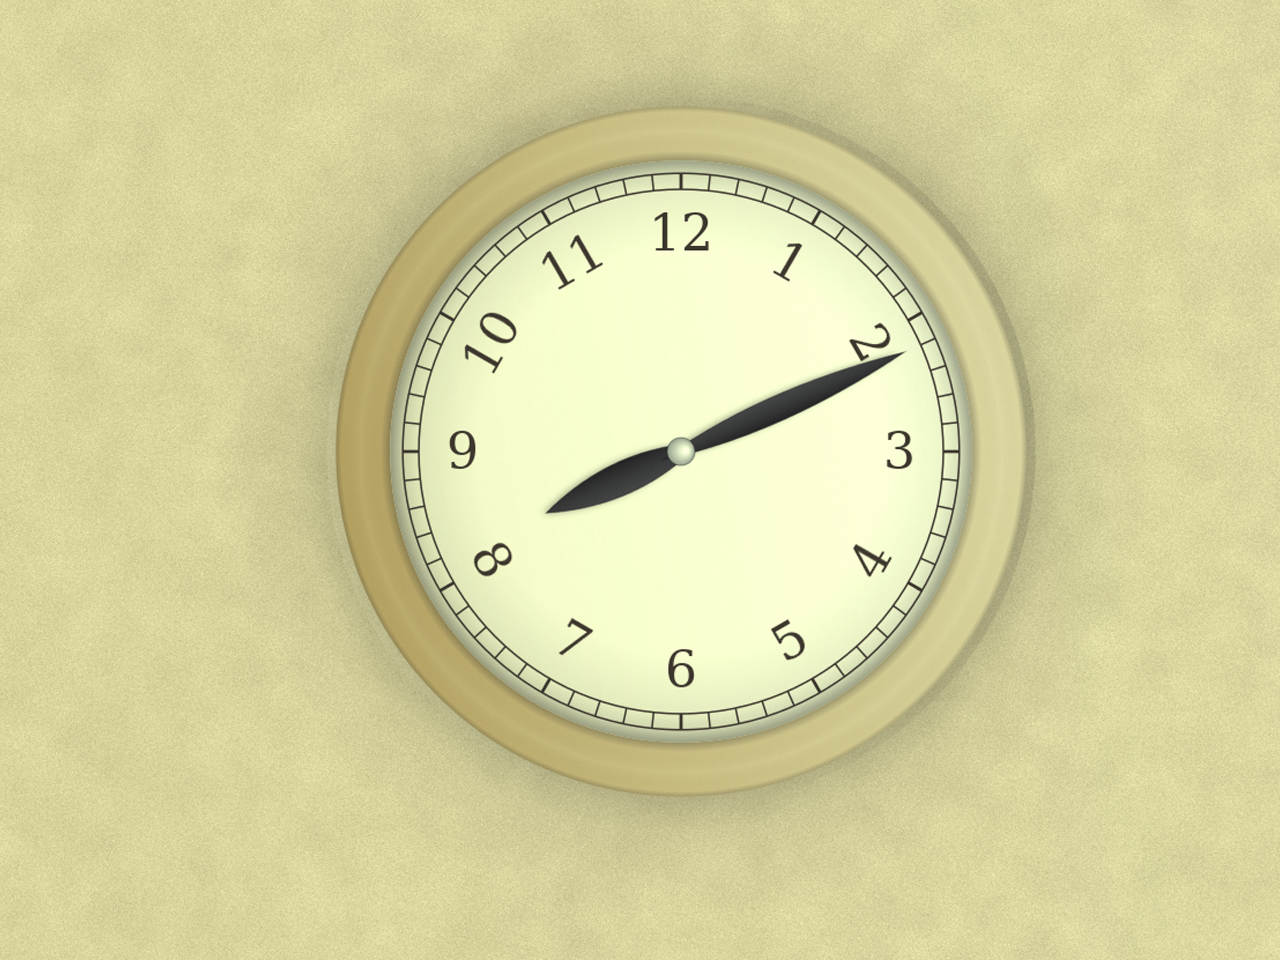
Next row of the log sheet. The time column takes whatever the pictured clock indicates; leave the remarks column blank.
8:11
